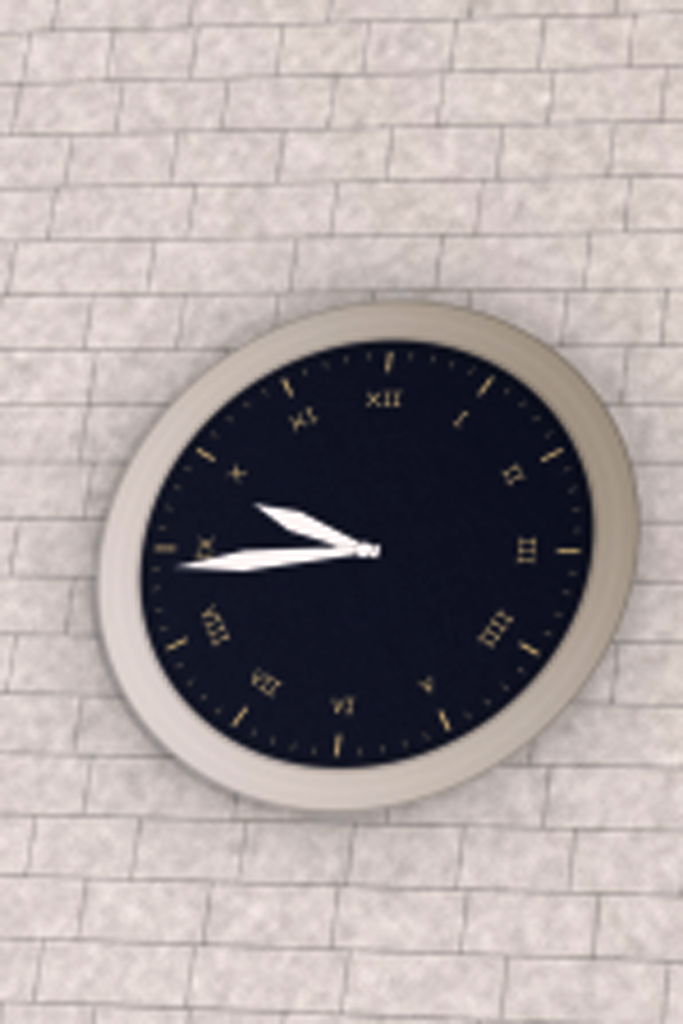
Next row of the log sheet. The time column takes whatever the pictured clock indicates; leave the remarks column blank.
9:44
